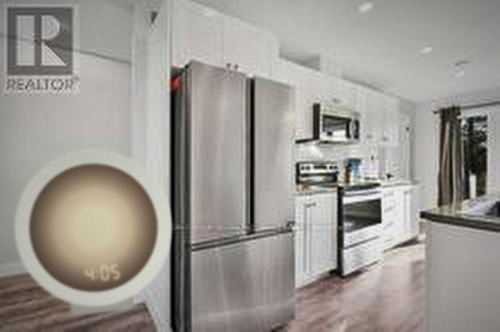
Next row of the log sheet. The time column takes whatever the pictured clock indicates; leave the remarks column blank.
4:05
